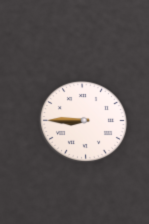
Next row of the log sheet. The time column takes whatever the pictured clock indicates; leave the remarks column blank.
8:45
